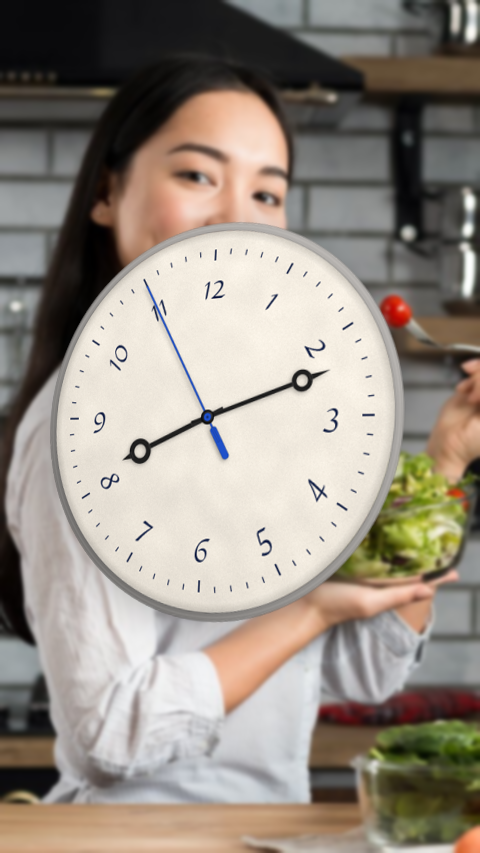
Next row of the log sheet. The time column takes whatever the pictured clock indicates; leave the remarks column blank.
8:11:55
